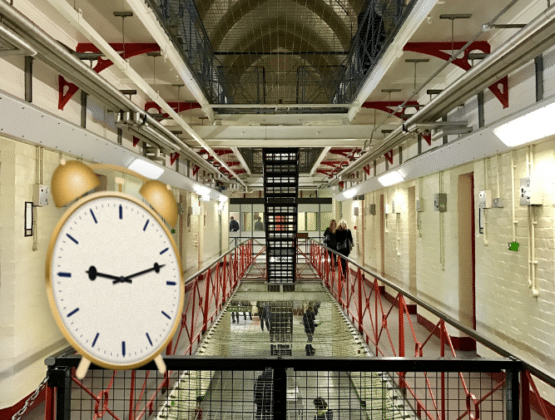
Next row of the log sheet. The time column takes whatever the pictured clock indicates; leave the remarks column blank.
9:12
